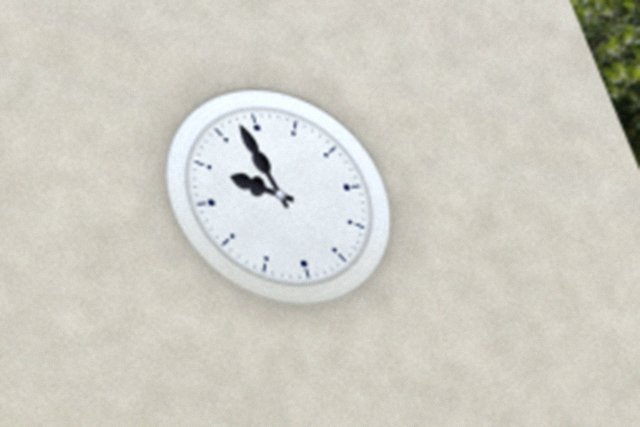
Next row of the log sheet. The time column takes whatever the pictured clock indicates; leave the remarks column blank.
9:58
